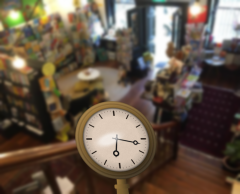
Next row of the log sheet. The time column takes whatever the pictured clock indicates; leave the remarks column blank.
6:17
